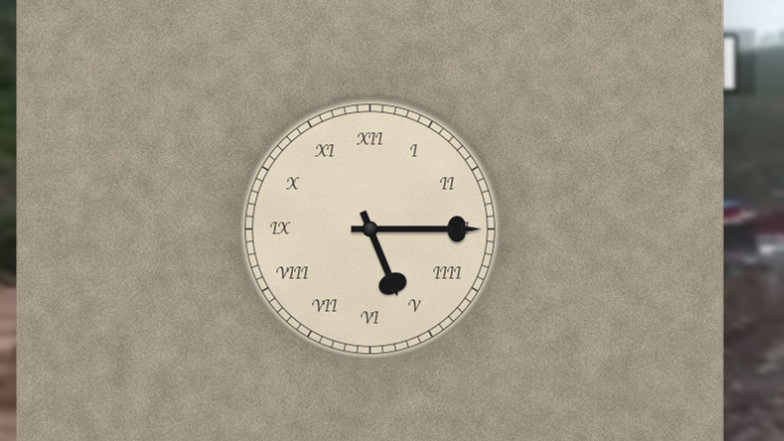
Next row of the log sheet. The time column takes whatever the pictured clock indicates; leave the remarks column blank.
5:15
